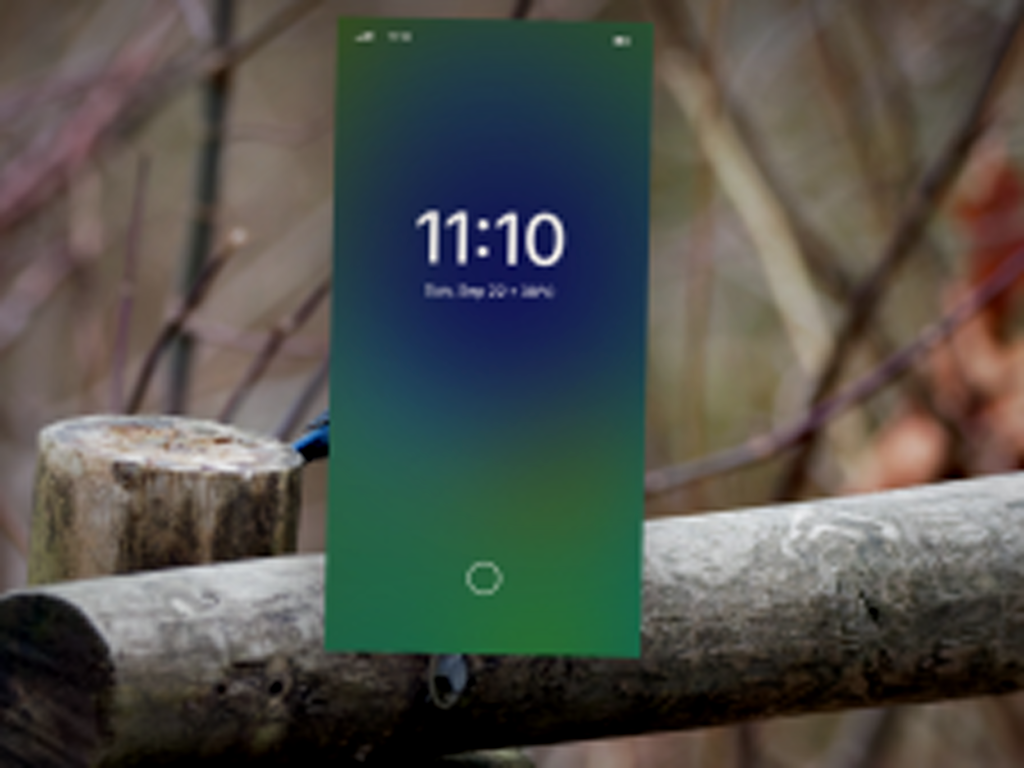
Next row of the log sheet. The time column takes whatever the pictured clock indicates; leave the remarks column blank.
11:10
